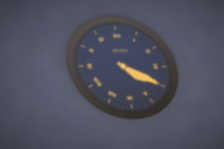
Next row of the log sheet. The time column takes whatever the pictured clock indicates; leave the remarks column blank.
4:20
